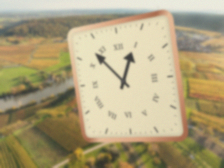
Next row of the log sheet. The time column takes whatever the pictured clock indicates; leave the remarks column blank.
12:53
